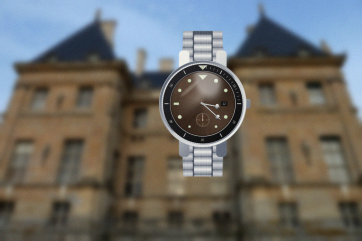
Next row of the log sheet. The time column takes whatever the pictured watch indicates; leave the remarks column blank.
3:22
